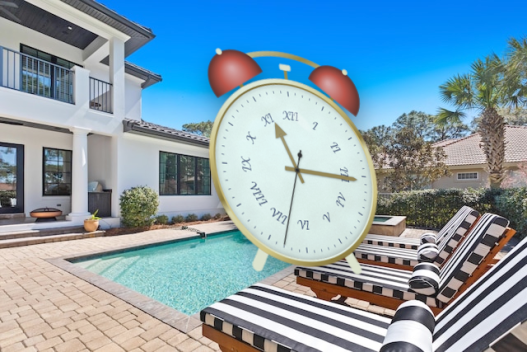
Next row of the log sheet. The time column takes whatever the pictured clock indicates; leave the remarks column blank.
11:15:33
